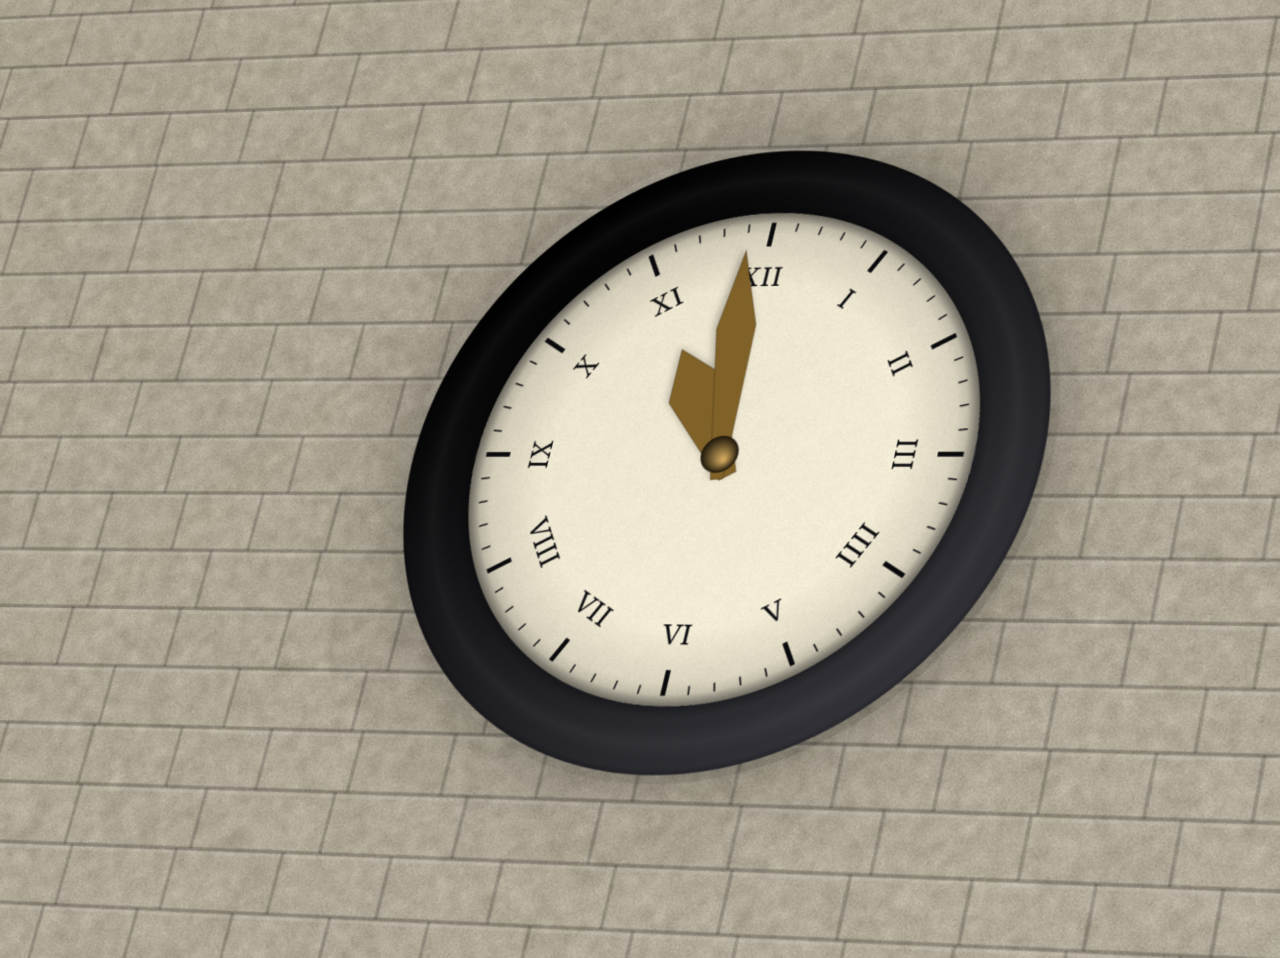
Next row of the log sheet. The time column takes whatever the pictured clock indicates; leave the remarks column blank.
10:59
